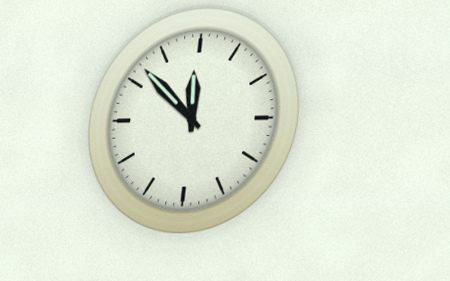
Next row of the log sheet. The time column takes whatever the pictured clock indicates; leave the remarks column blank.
11:52
